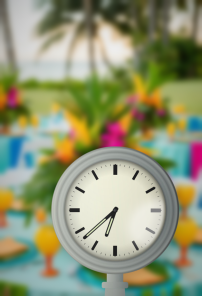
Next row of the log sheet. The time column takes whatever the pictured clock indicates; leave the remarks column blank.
6:38
